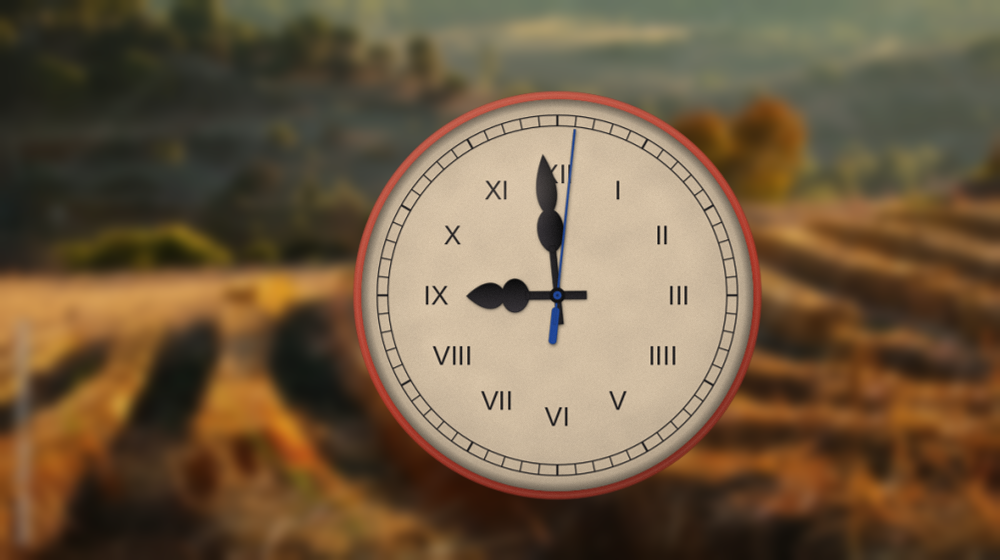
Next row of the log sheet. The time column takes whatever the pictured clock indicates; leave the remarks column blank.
8:59:01
